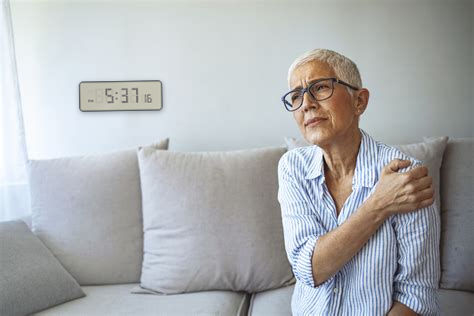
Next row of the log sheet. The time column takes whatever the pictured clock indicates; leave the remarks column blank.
5:37:16
